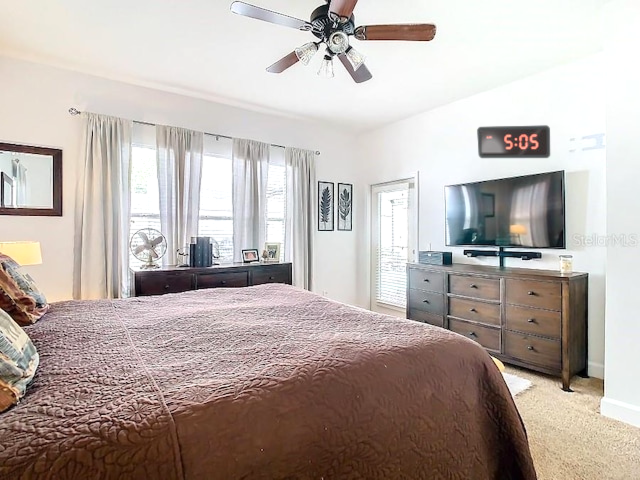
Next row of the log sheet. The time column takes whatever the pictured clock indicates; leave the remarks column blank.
5:05
